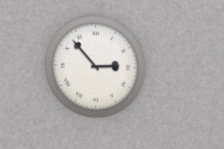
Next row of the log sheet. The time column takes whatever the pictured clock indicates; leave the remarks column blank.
2:53
